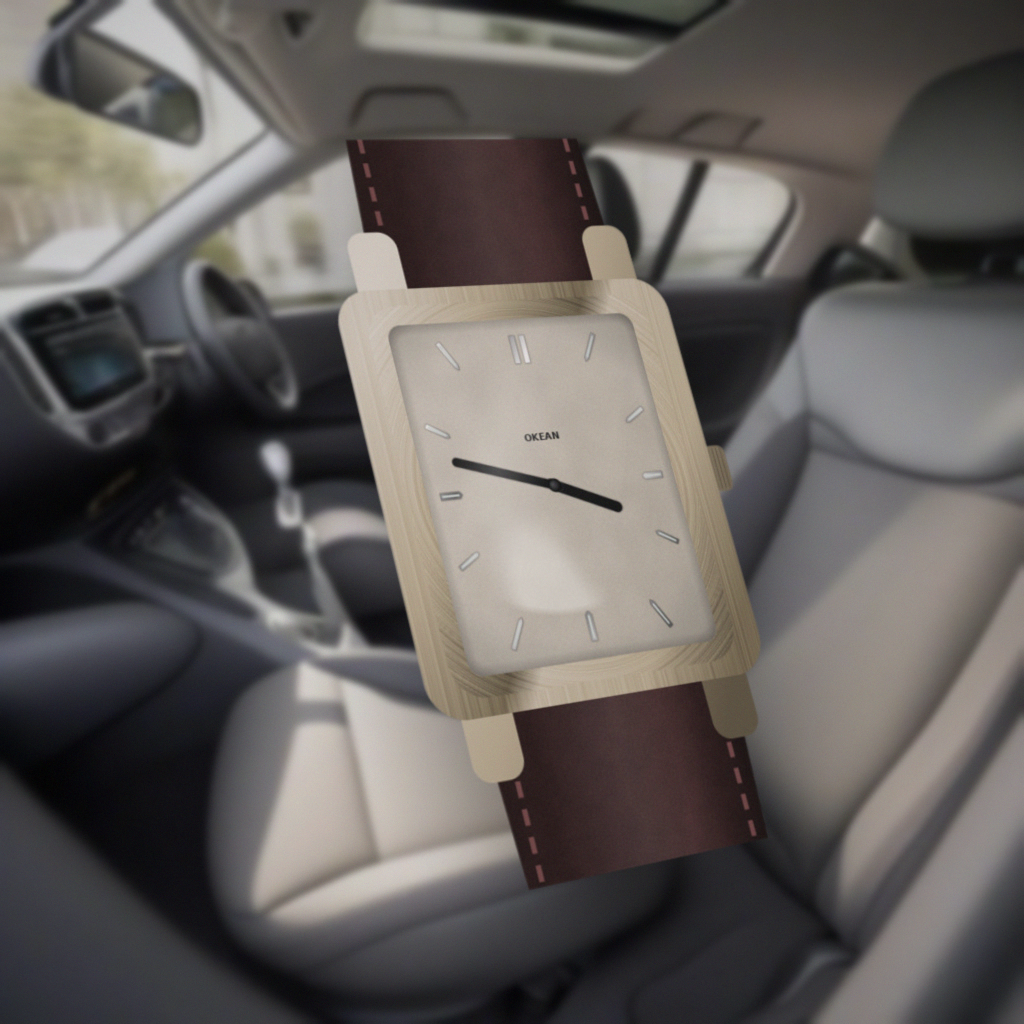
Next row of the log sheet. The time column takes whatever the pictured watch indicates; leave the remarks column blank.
3:48
